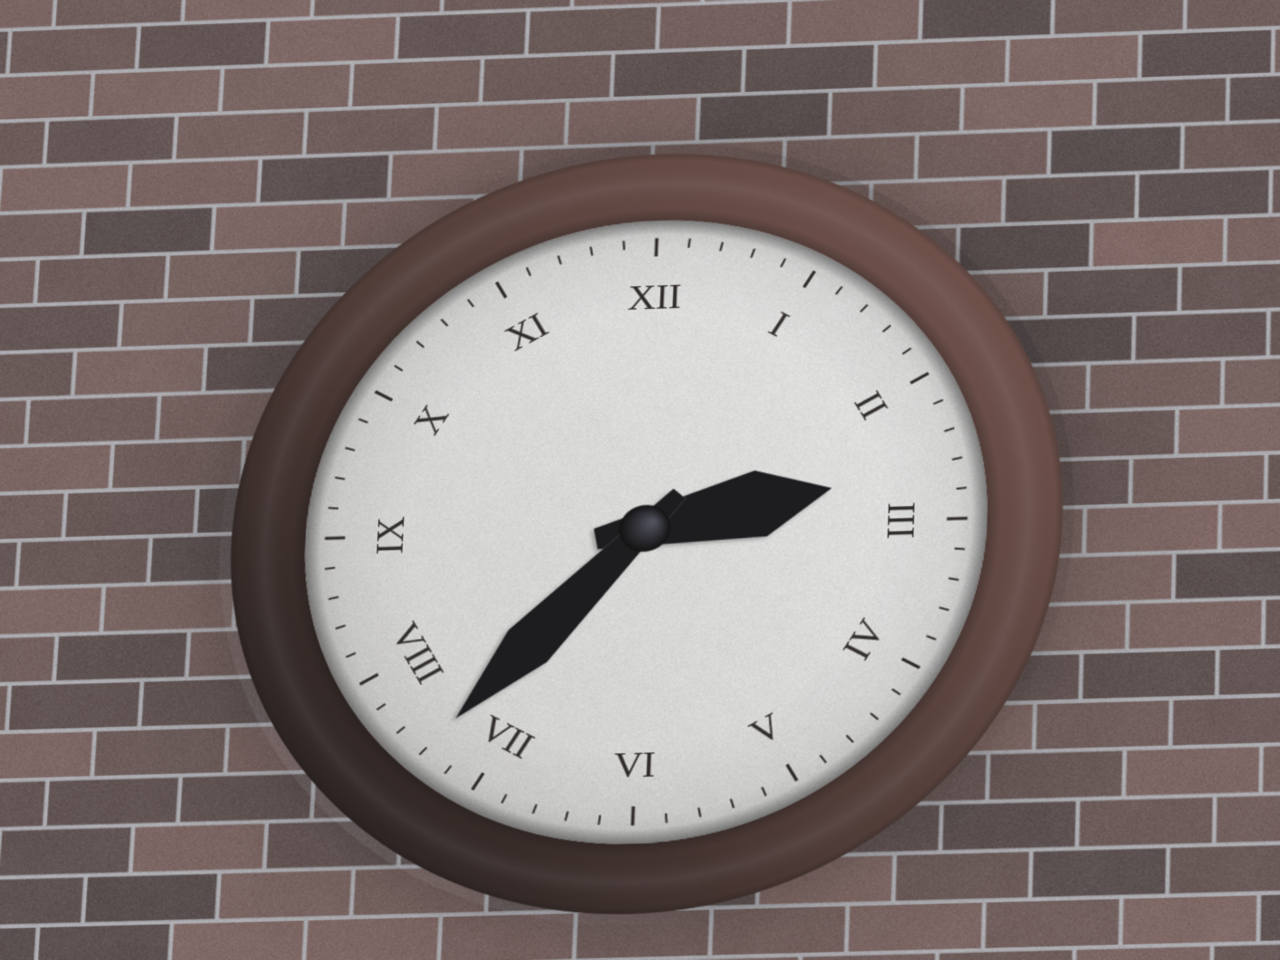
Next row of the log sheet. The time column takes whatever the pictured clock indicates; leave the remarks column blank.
2:37
